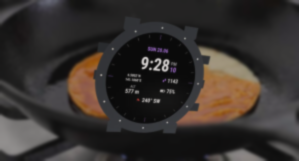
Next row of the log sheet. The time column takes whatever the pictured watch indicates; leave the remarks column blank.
9:28
